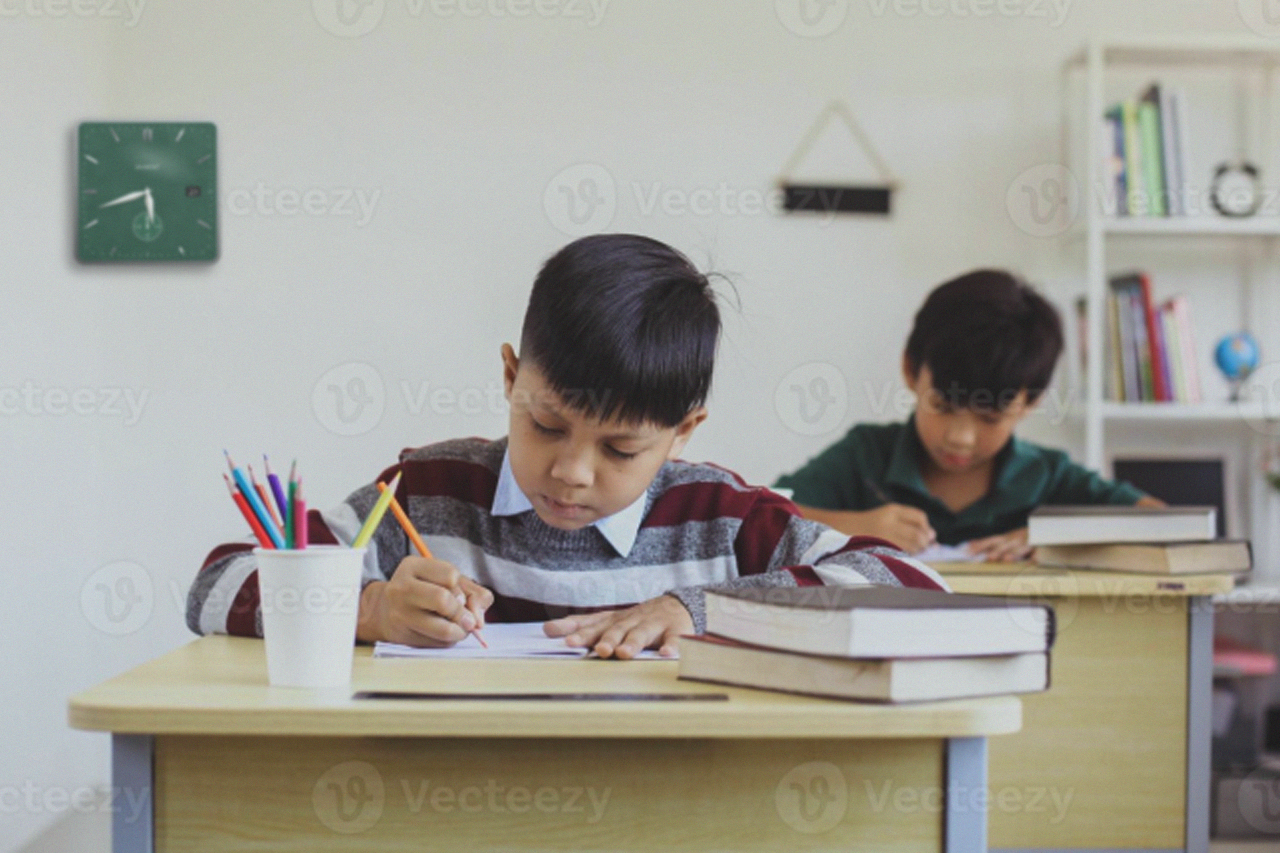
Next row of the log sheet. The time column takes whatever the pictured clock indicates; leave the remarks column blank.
5:42
